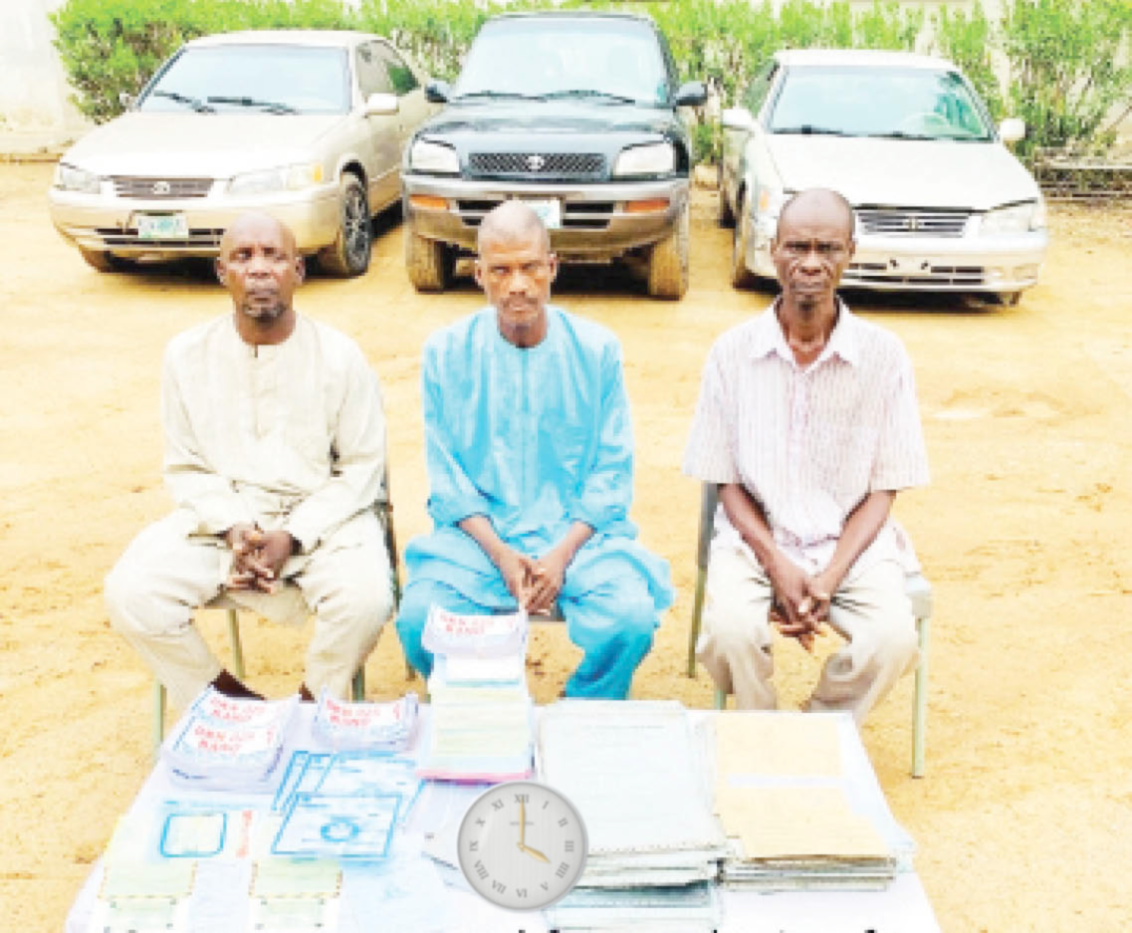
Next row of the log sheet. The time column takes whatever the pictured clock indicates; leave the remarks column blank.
4:00
